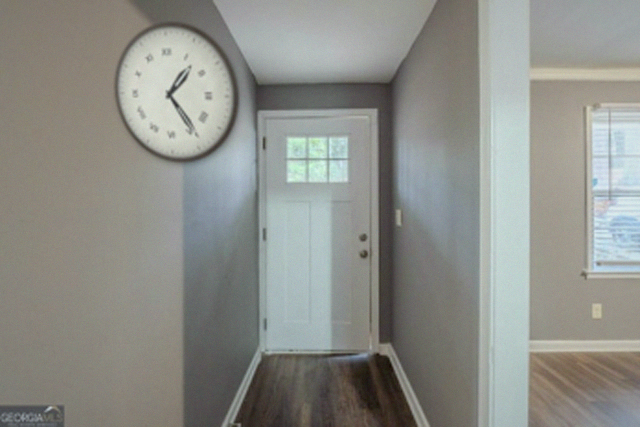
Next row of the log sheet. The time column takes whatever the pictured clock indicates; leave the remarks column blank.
1:24
